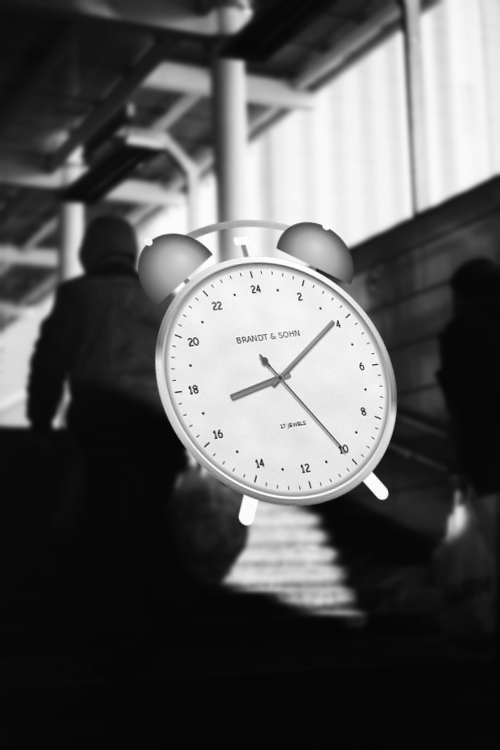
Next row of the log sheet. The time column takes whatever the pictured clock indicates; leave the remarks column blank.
17:09:25
